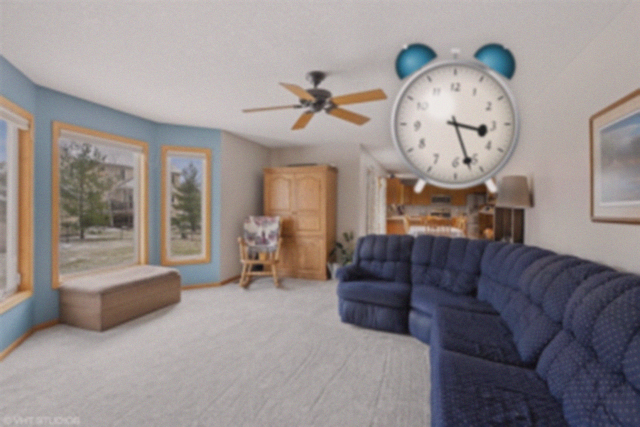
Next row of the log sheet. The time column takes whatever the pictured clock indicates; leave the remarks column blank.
3:27
